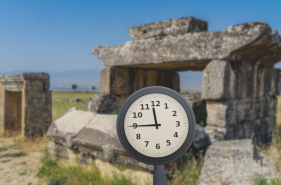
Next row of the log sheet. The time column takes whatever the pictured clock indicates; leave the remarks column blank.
11:45
